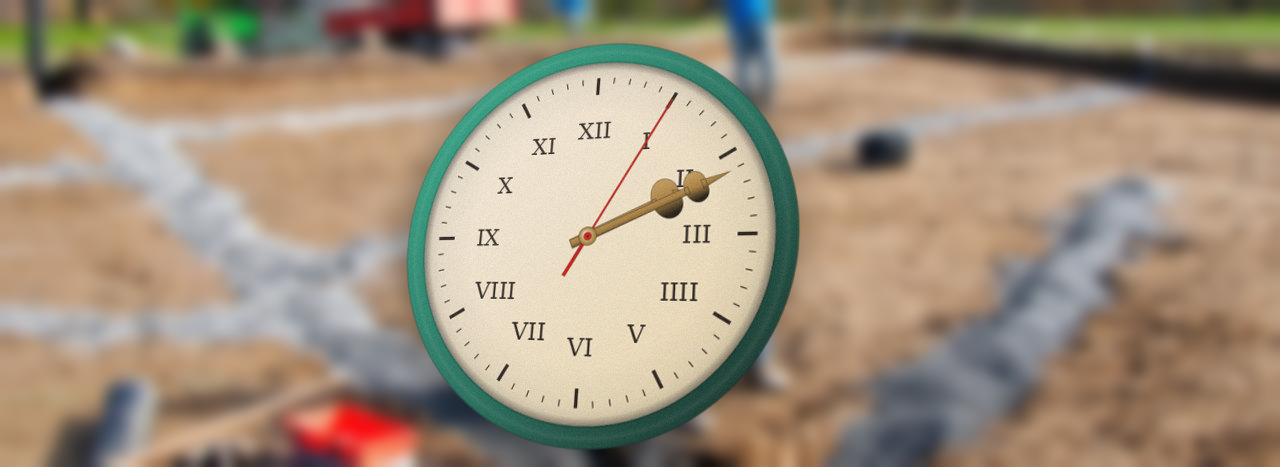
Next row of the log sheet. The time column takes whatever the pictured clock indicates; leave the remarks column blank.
2:11:05
